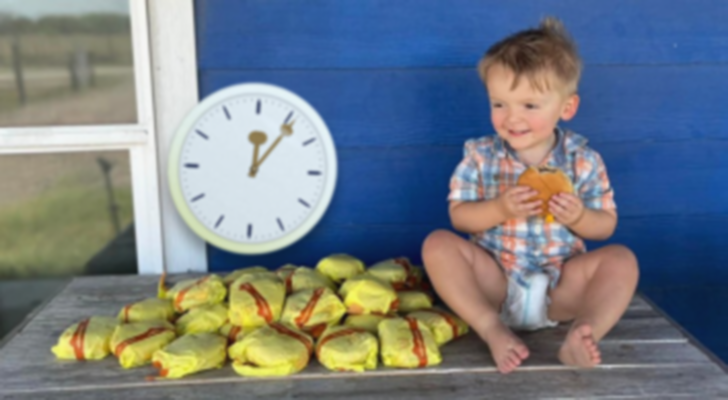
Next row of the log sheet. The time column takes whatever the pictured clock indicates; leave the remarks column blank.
12:06
